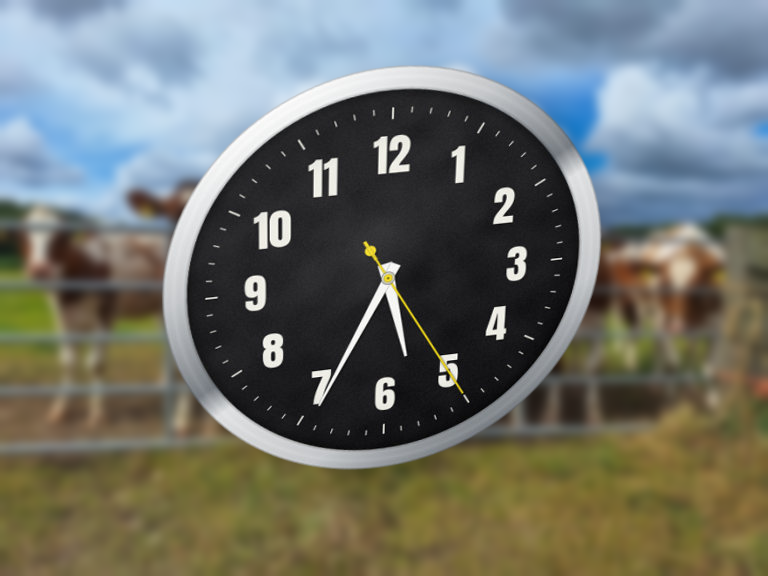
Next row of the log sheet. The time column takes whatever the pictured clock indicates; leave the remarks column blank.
5:34:25
